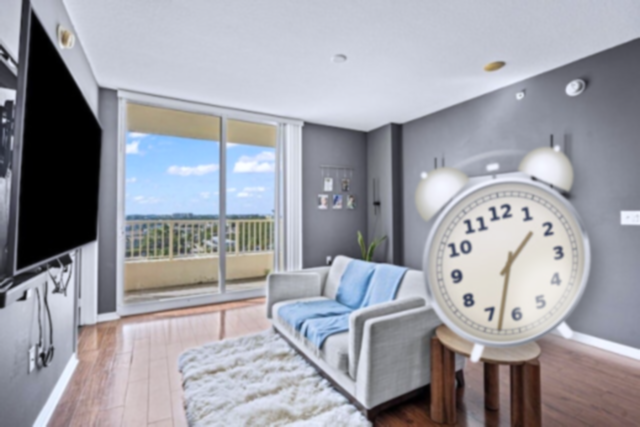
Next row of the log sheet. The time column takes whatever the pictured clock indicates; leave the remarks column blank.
1:33
